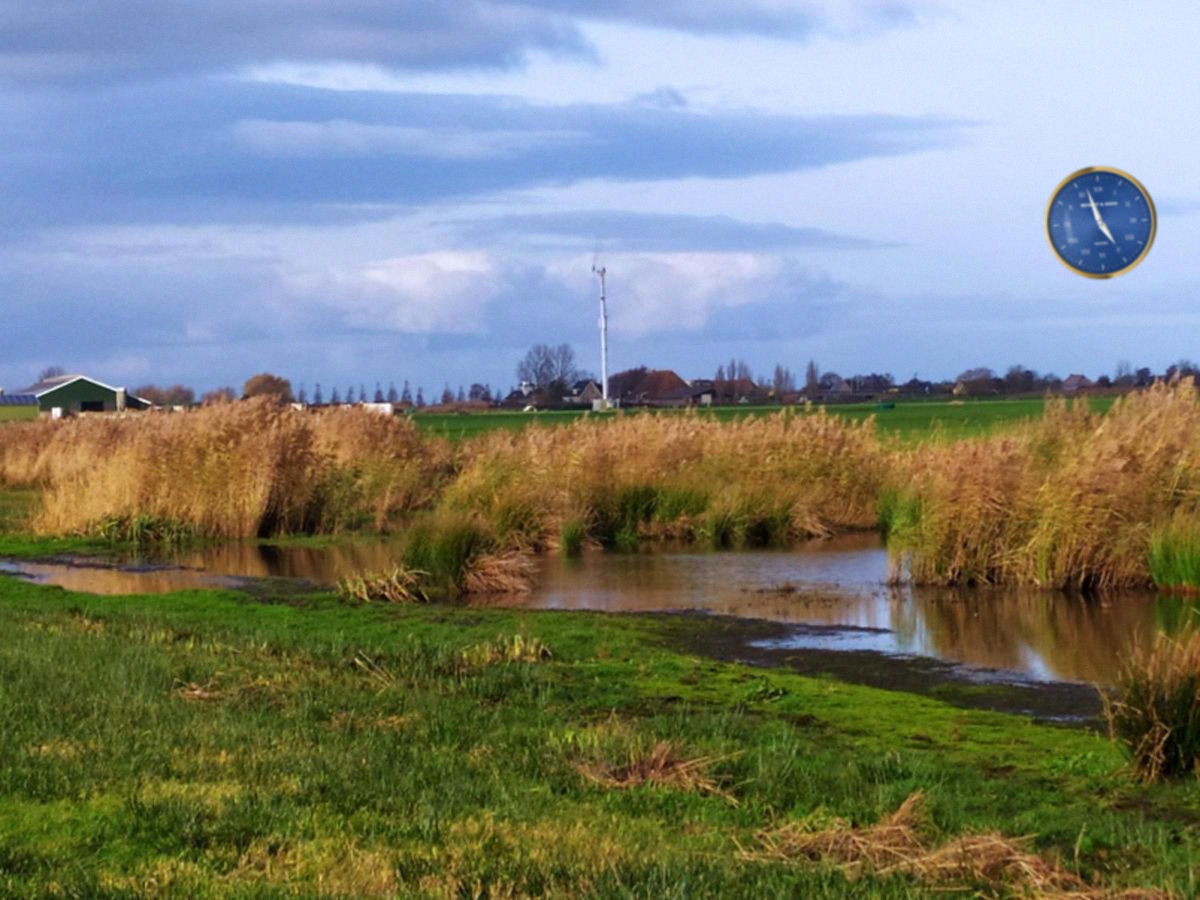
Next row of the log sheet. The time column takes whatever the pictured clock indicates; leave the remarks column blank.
4:57
